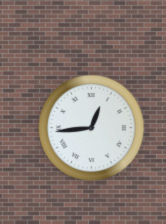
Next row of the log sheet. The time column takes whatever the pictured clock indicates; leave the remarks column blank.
12:44
